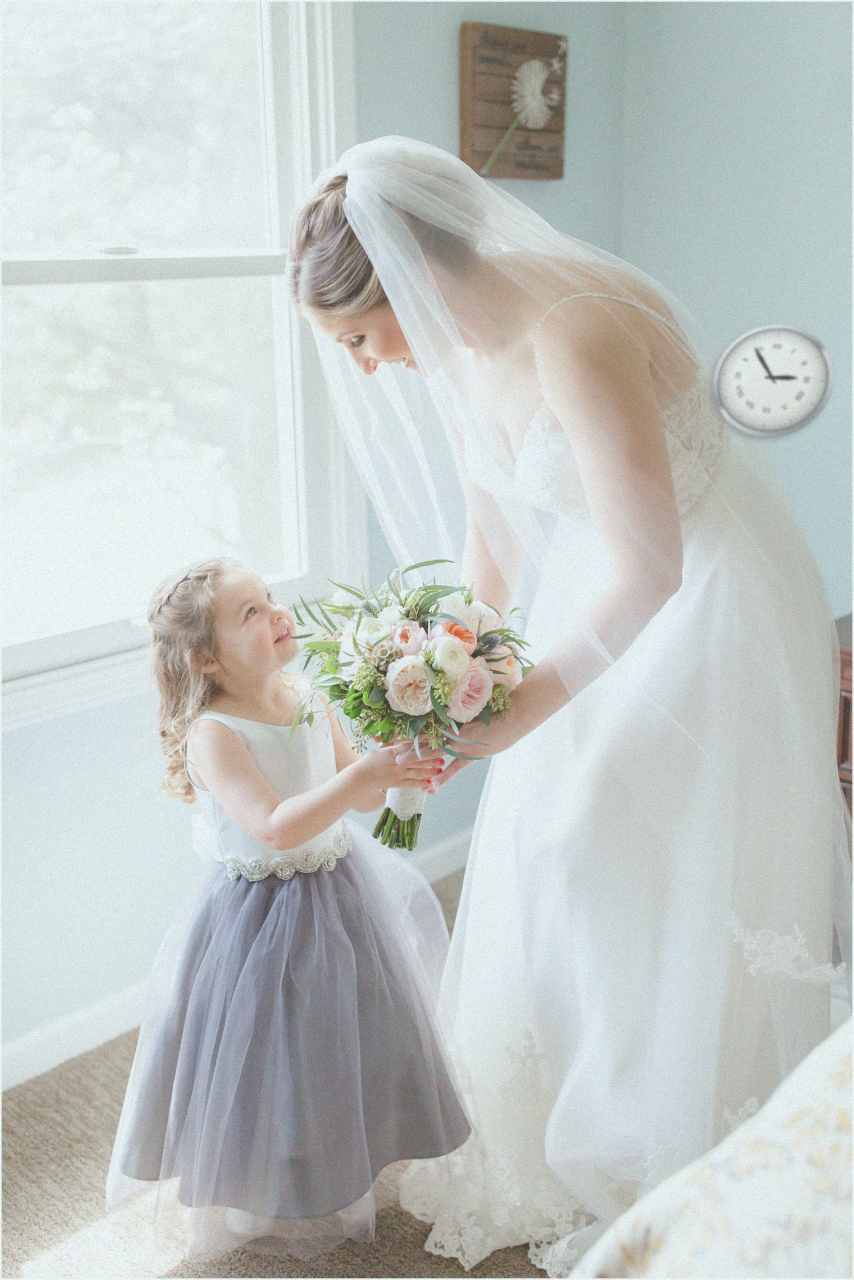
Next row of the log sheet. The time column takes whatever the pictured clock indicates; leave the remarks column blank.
2:54
